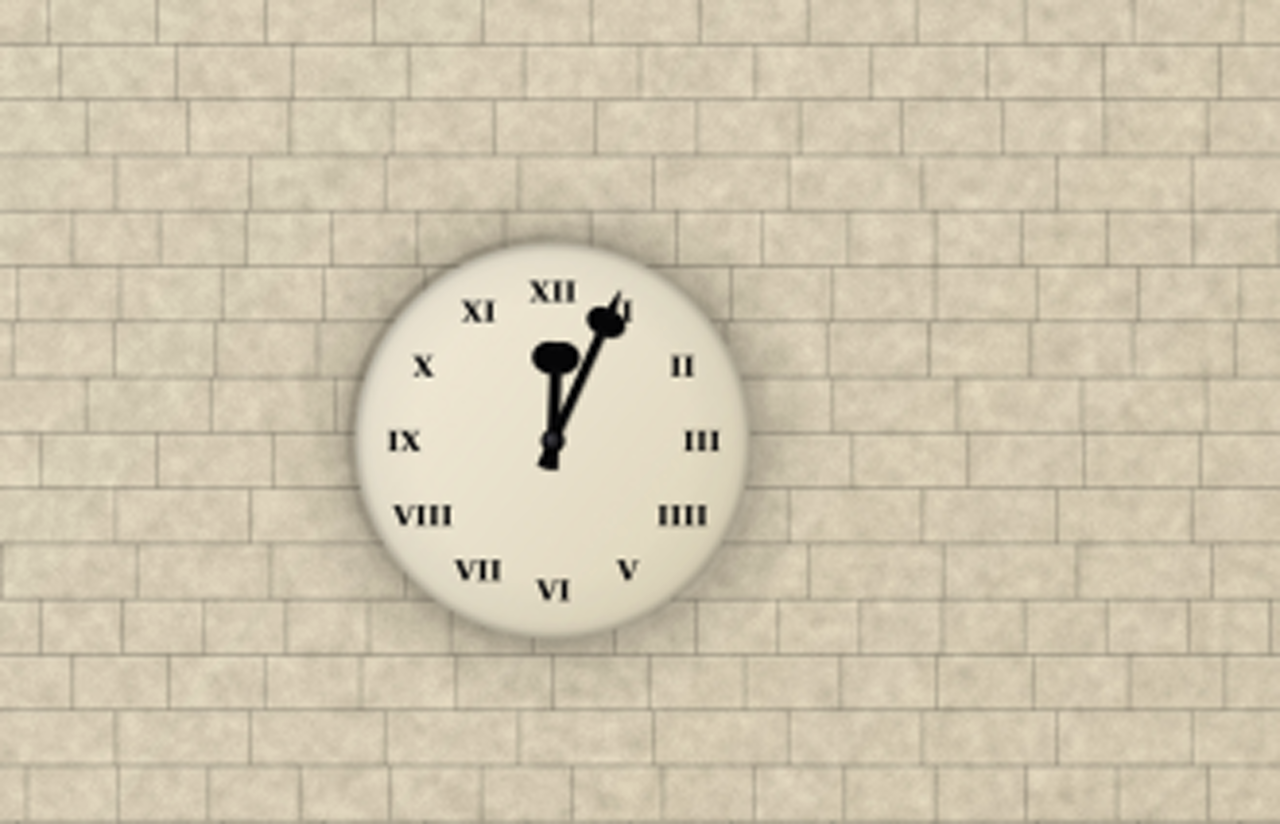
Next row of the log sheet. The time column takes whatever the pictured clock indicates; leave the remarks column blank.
12:04
